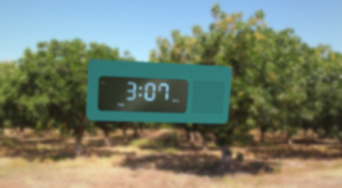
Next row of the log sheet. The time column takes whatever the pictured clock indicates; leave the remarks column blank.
3:07
